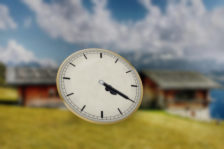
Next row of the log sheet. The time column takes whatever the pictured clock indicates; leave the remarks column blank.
4:20
